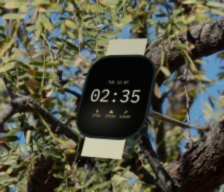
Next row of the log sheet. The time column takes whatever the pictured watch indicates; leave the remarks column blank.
2:35
